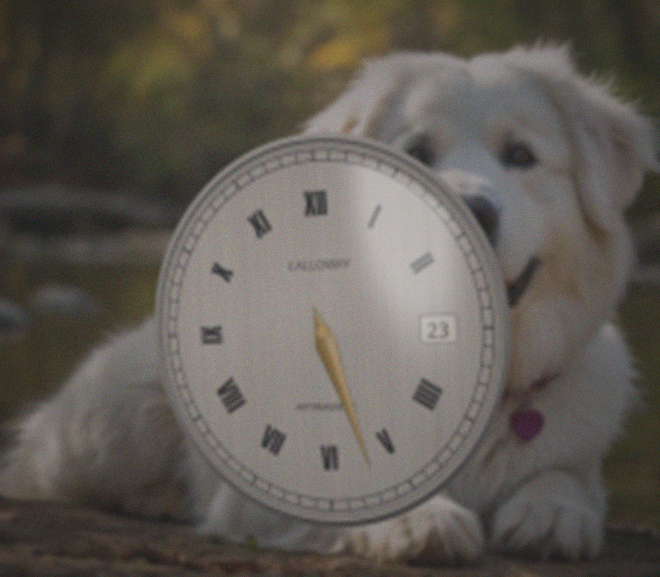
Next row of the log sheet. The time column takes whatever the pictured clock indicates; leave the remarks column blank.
5:27
